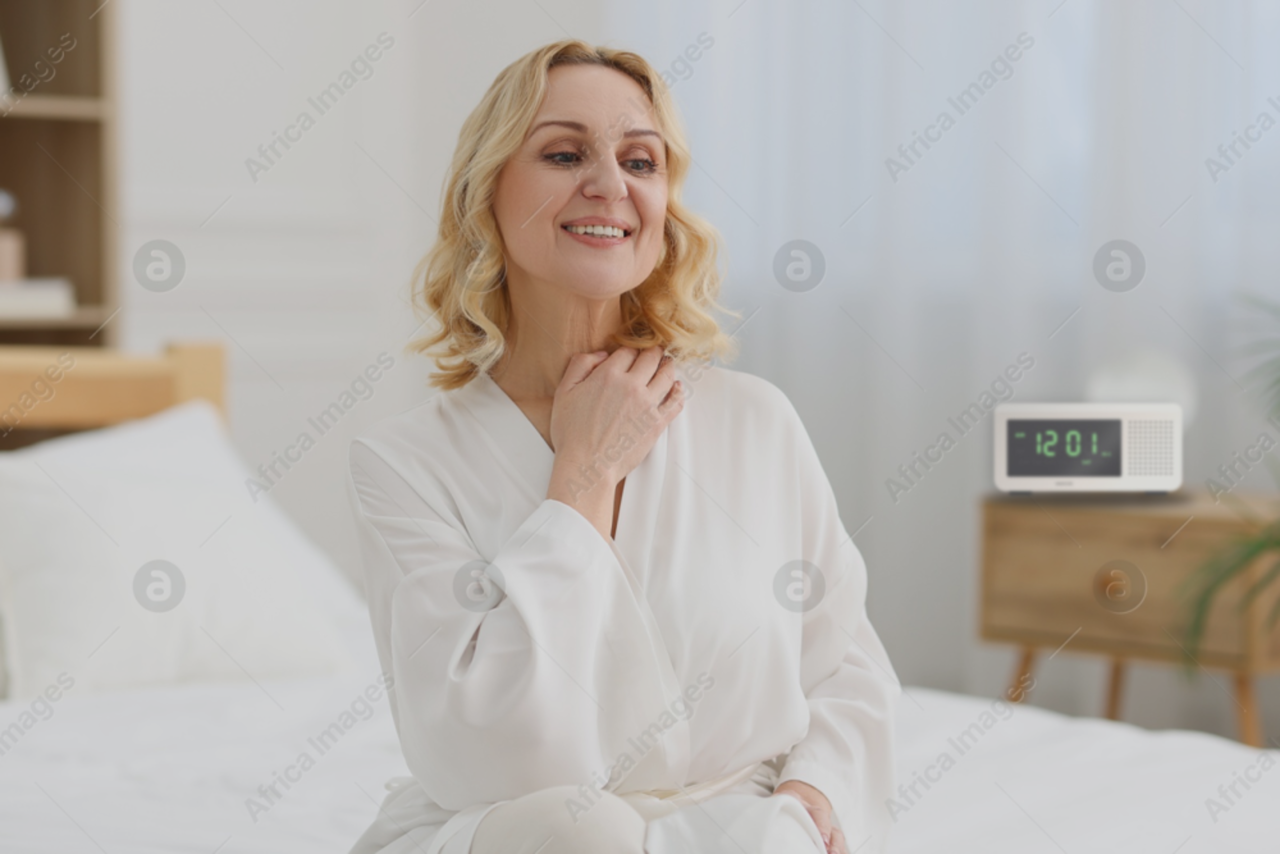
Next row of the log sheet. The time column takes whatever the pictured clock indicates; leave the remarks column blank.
12:01
